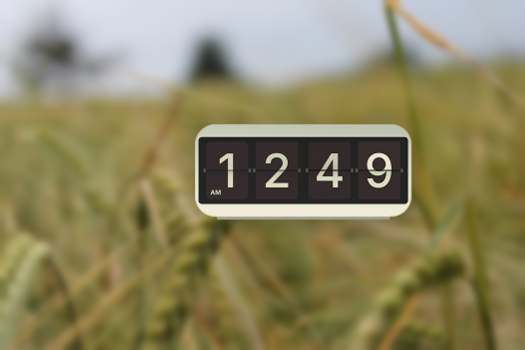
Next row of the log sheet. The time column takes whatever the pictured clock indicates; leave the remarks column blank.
12:49
